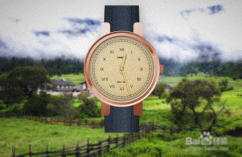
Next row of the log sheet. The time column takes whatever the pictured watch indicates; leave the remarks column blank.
12:27
